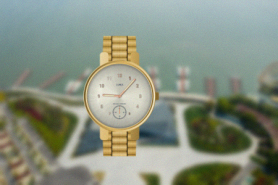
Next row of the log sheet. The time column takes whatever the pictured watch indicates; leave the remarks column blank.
9:07
